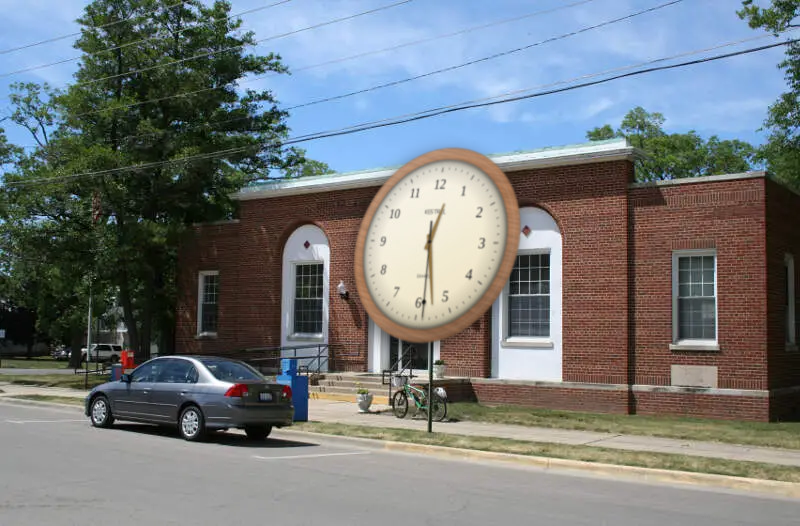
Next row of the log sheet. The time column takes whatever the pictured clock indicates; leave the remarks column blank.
12:27:29
